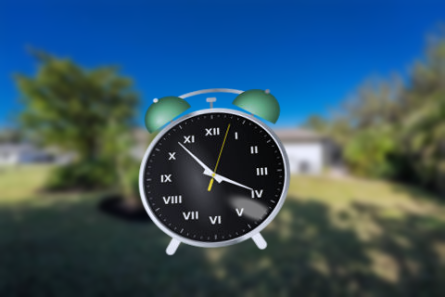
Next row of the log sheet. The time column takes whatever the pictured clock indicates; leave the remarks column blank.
3:53:03
